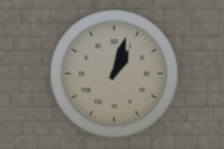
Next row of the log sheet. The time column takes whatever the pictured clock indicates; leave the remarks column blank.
1:03
